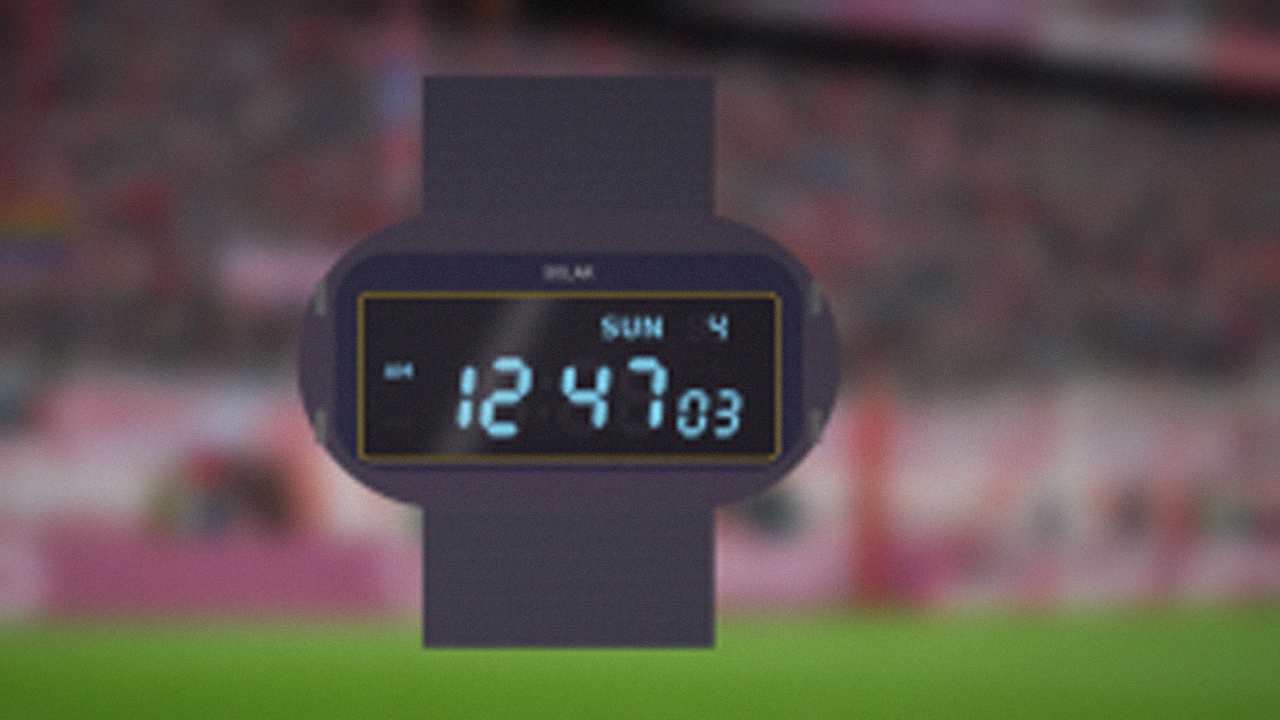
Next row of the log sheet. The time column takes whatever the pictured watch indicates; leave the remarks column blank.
12:47:03
